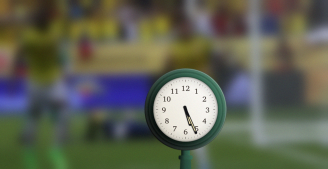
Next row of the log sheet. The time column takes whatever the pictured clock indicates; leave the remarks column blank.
5:26
